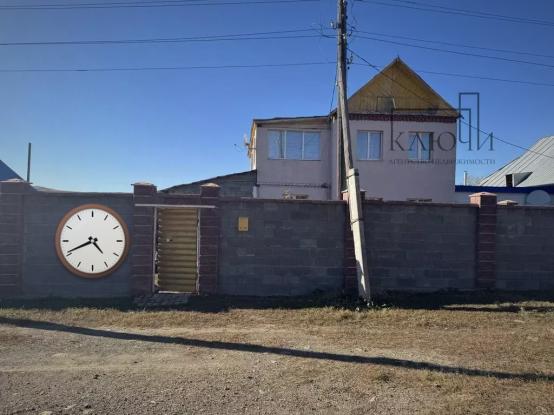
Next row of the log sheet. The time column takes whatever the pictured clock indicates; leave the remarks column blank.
4:41
